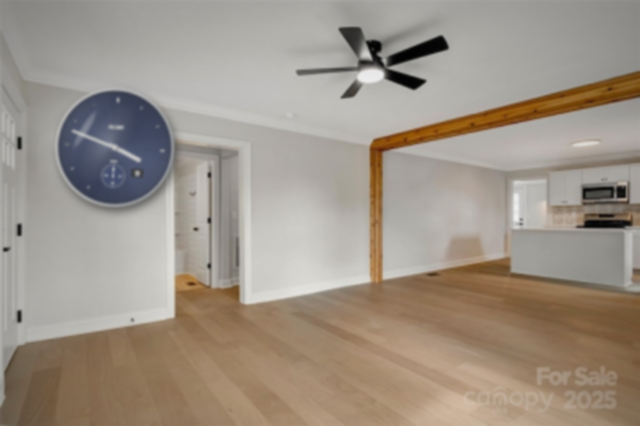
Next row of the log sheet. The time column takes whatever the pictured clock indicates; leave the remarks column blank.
3:48
